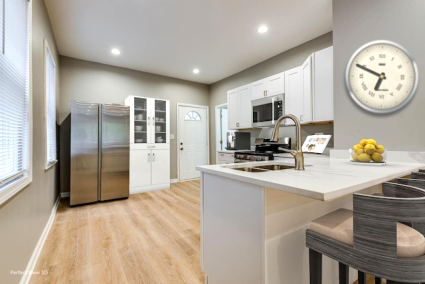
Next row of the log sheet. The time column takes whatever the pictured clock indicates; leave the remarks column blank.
6:49
